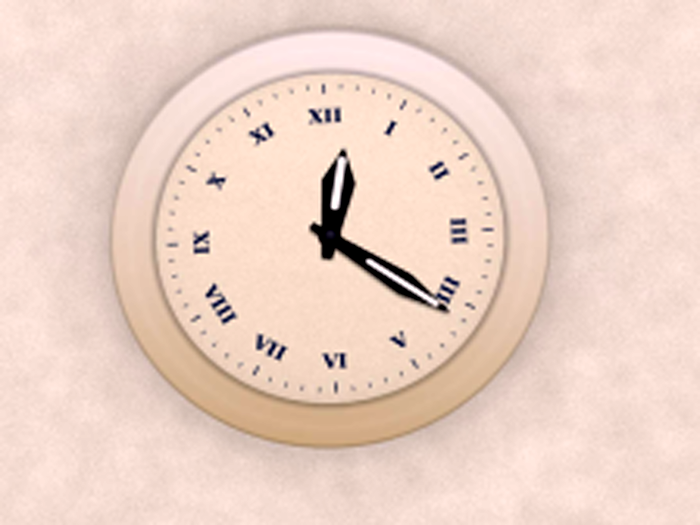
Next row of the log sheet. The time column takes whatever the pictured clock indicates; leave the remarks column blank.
12:21
